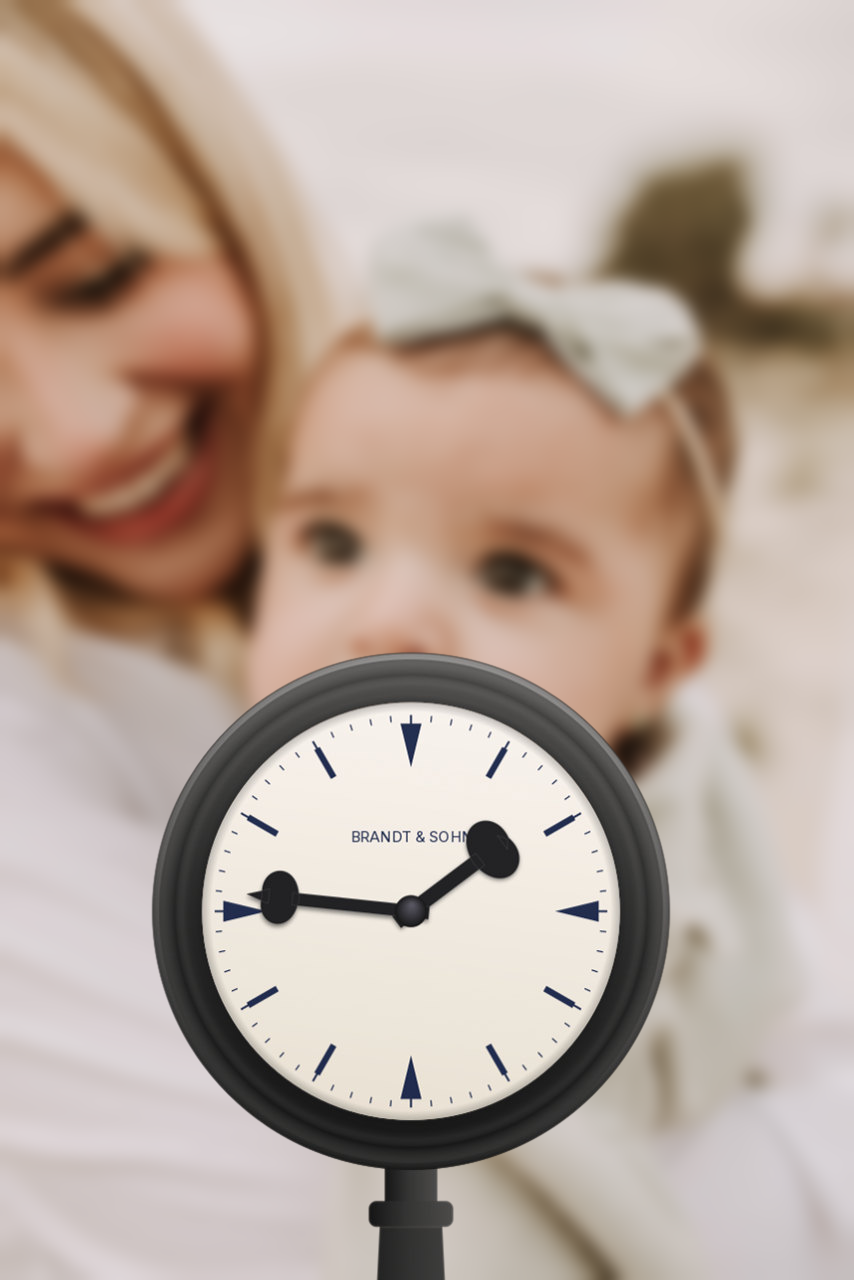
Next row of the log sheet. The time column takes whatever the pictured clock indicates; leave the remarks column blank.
1:46
